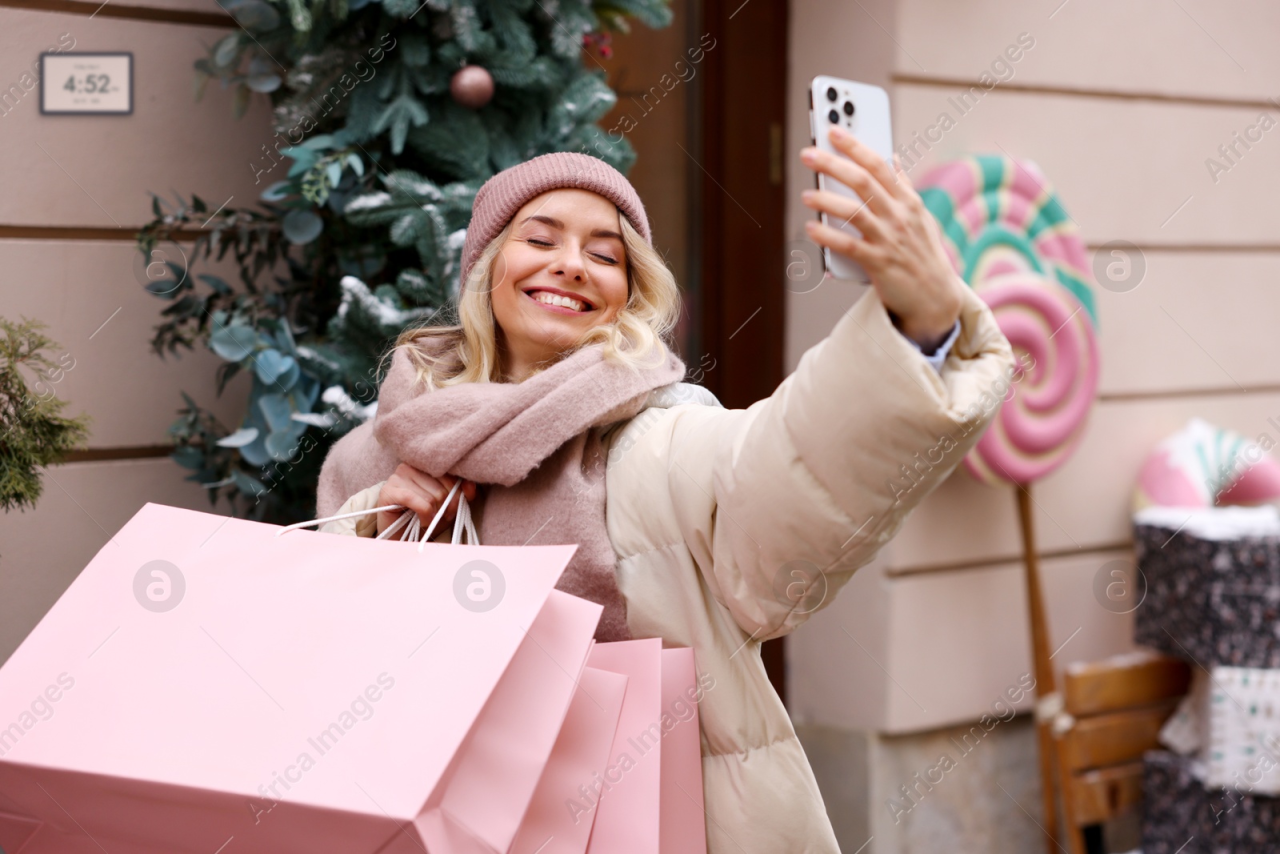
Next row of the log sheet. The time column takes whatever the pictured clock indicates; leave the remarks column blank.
4:52
